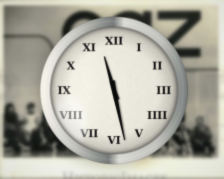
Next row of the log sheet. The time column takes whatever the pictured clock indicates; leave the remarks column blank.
11:28
